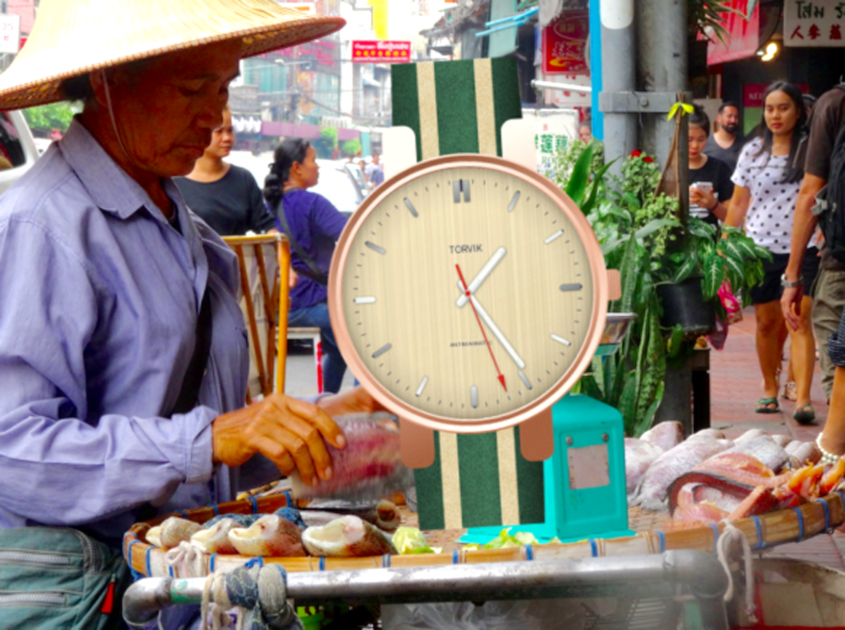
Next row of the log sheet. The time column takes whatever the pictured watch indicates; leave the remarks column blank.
1:24:27
